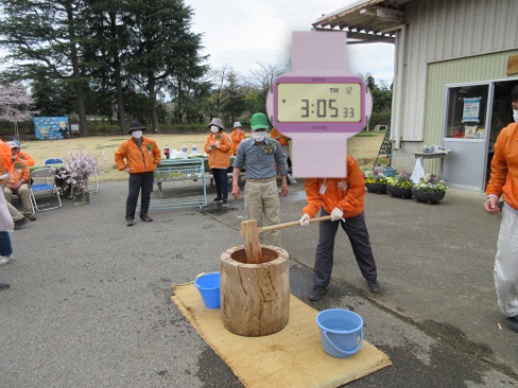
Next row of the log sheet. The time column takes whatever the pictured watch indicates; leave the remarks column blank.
3:05
